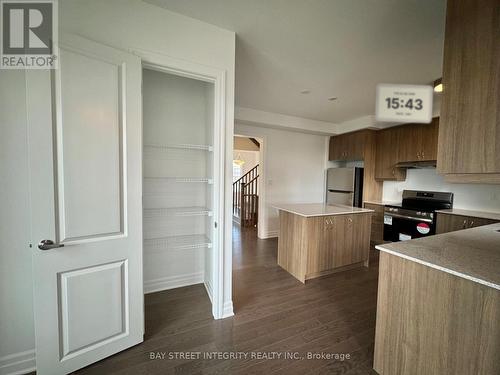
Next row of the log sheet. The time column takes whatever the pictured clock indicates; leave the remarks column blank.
15:43
